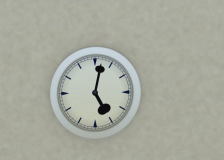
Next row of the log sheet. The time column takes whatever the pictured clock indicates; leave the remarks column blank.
5:02
